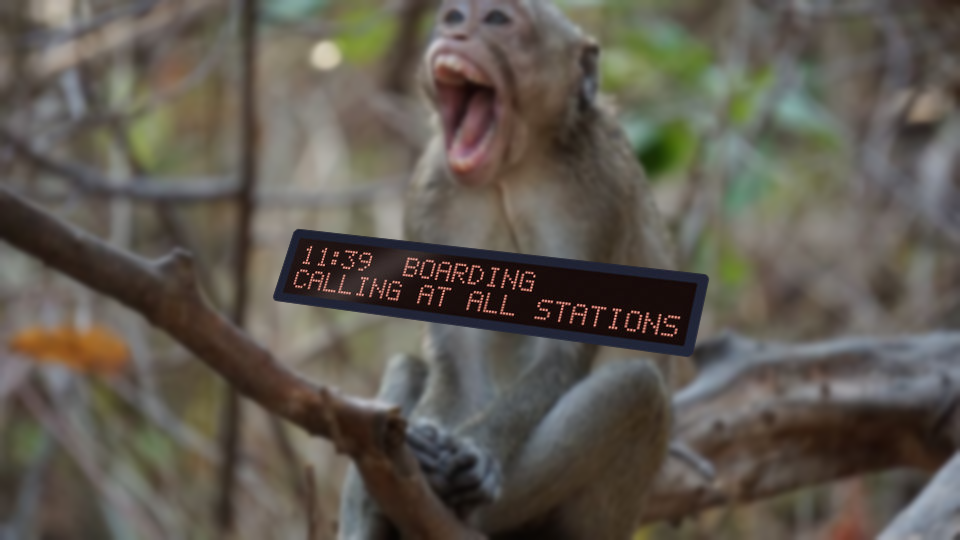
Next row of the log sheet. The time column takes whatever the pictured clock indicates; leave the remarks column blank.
11:39
